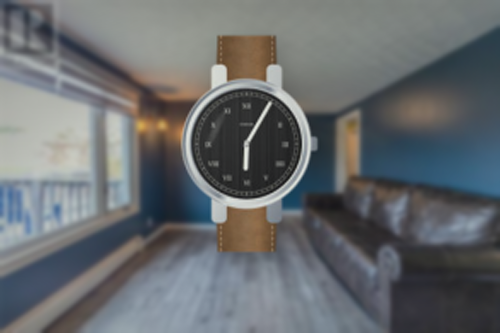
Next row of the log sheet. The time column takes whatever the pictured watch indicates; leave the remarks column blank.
6:05
